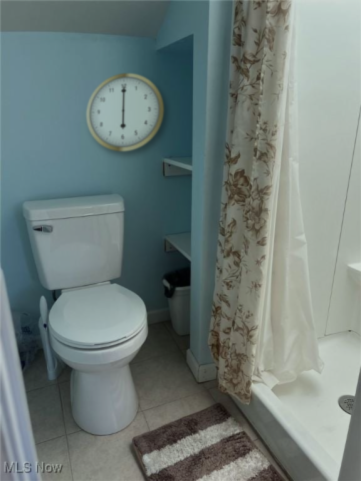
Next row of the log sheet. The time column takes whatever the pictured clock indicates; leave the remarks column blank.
6:00
